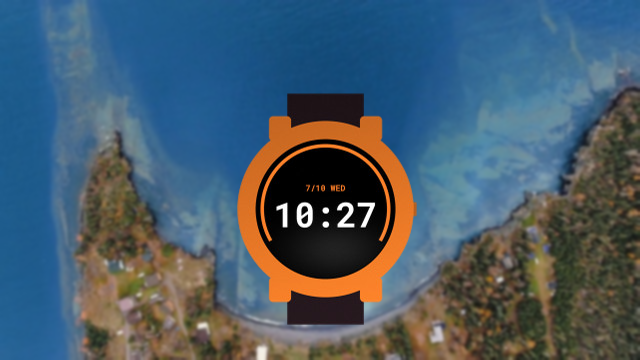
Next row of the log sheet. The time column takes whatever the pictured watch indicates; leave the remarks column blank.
10:27
